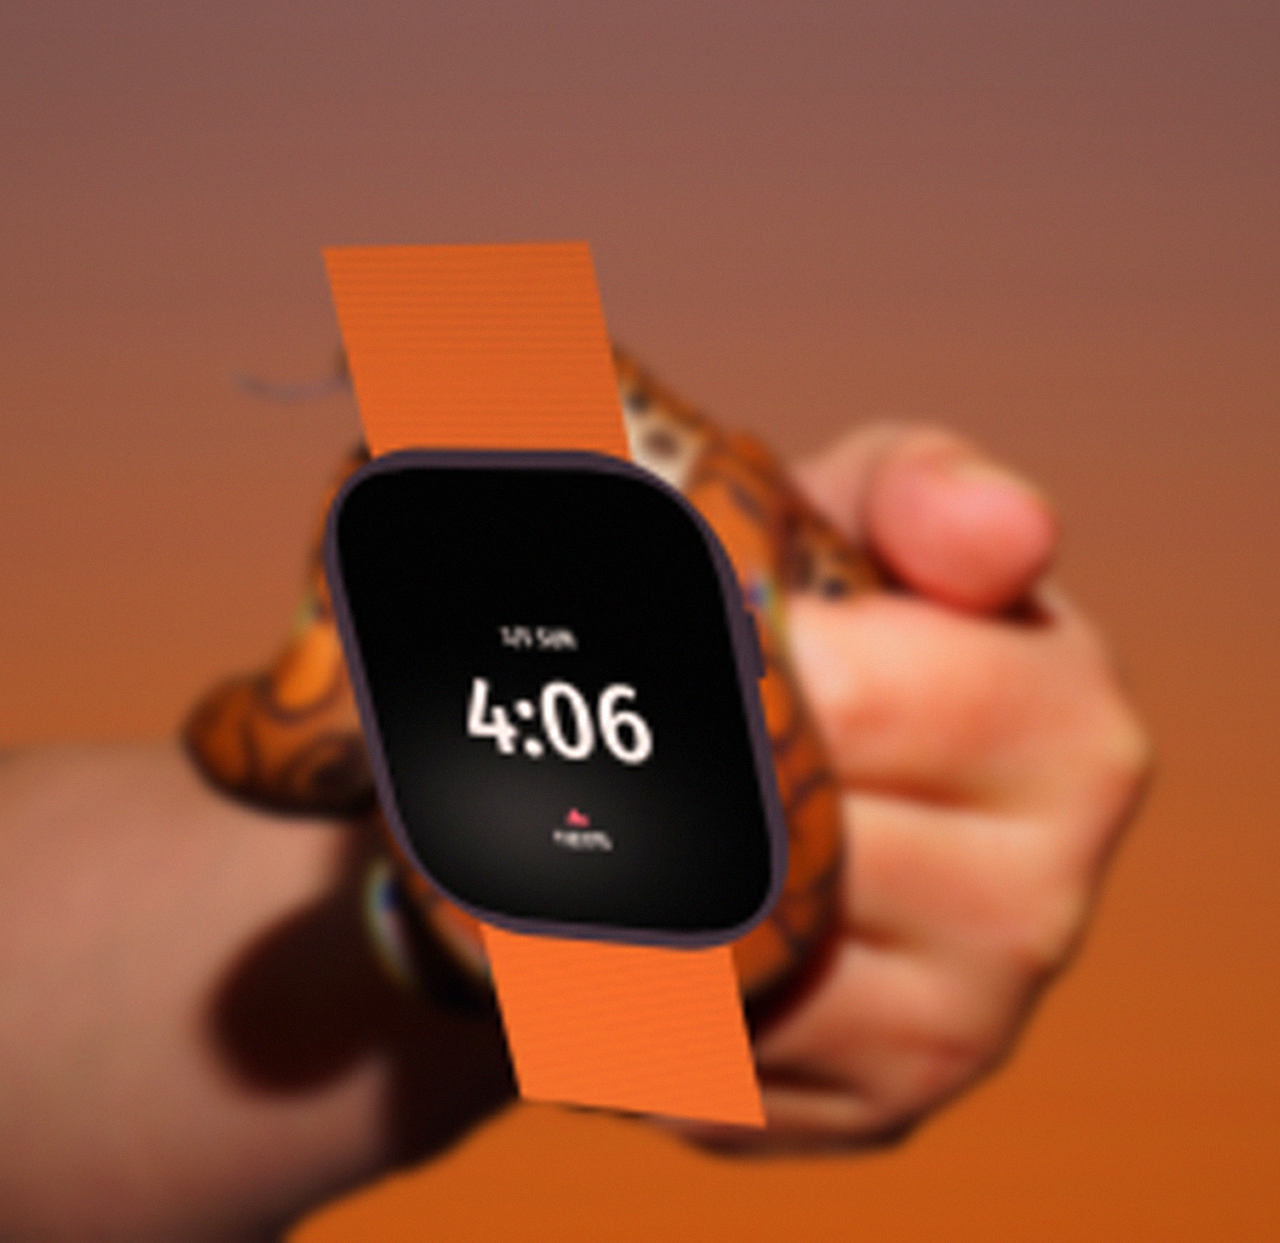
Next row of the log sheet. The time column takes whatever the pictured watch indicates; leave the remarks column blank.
4:06
